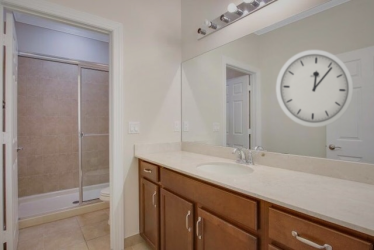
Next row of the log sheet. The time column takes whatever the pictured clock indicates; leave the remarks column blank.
12:06
